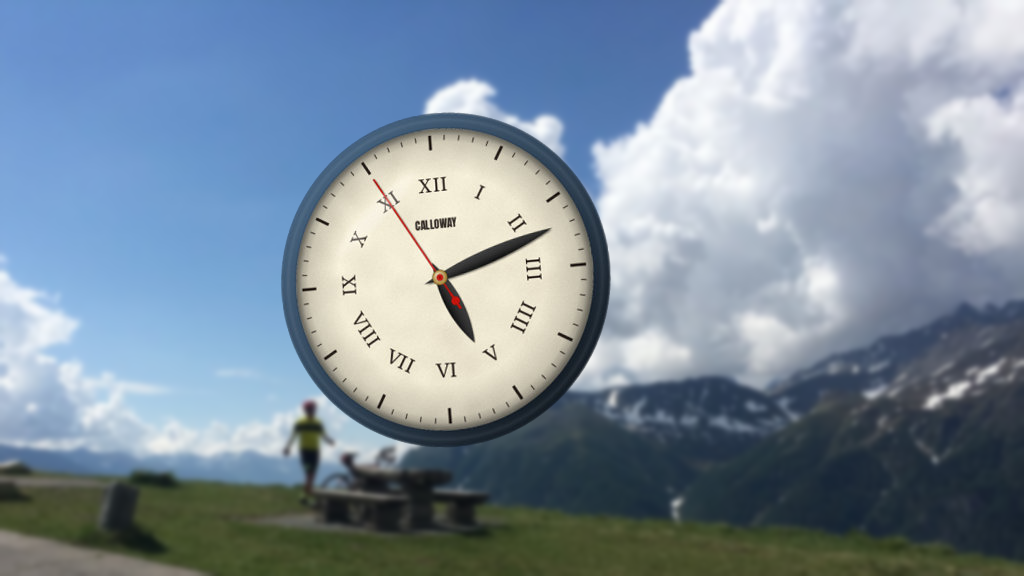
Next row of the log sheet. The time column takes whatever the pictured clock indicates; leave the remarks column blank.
5:11:55
